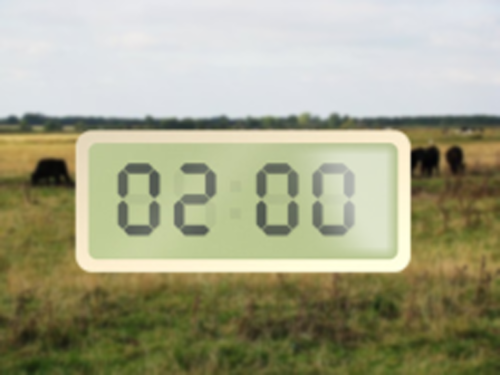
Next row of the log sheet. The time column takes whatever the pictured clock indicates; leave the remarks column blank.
2:00
